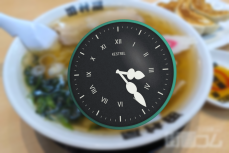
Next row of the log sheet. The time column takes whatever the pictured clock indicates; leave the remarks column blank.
3:24
